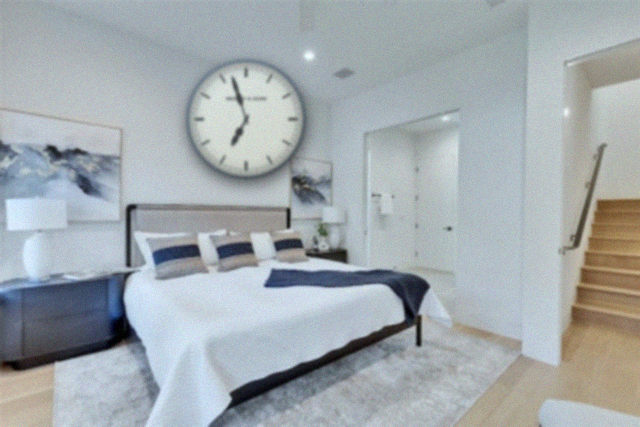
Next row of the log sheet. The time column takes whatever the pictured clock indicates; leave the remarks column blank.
6:57
